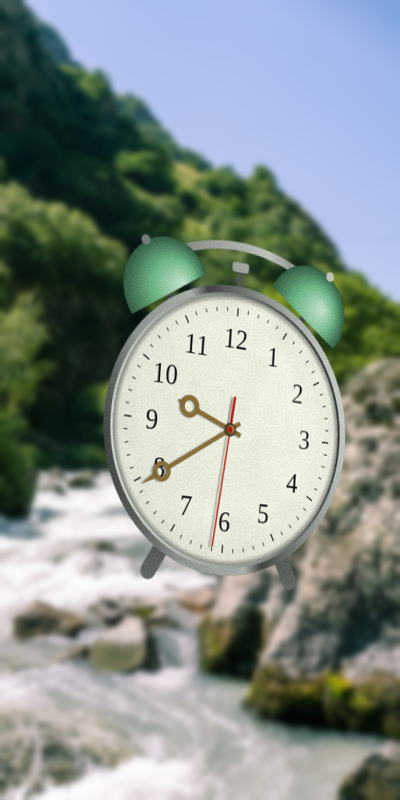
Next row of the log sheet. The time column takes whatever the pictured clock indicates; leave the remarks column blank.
9:39:31
